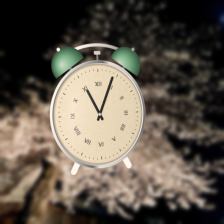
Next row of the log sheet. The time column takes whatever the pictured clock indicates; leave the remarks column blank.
11:04
